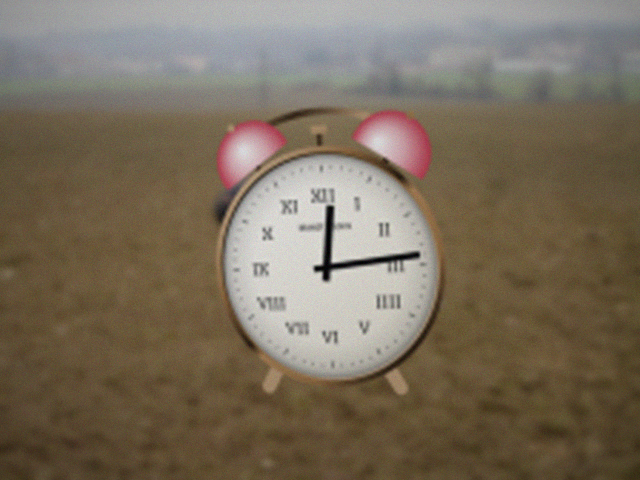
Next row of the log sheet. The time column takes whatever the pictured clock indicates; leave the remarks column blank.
12:14
